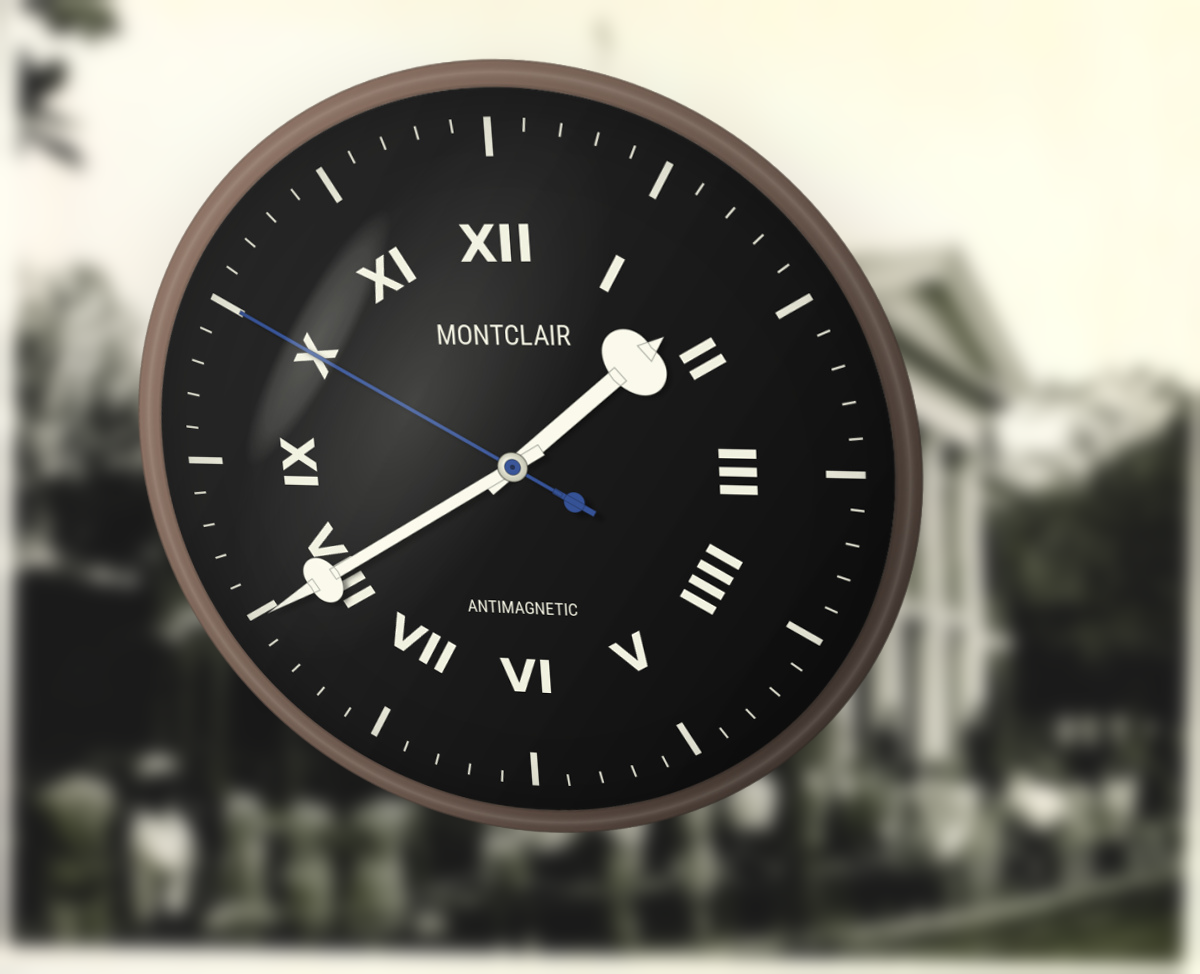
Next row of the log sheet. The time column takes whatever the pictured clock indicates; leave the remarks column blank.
1:39:50
